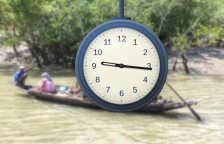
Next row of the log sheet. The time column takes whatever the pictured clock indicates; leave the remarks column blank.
9:16
